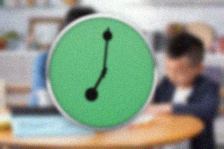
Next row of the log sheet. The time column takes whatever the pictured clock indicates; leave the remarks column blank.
7:01
